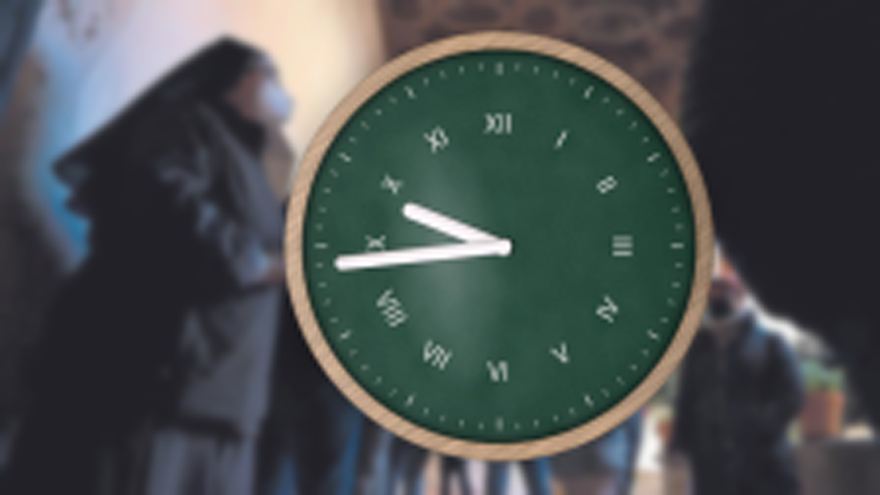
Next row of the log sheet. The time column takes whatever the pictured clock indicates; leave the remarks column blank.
9:44
